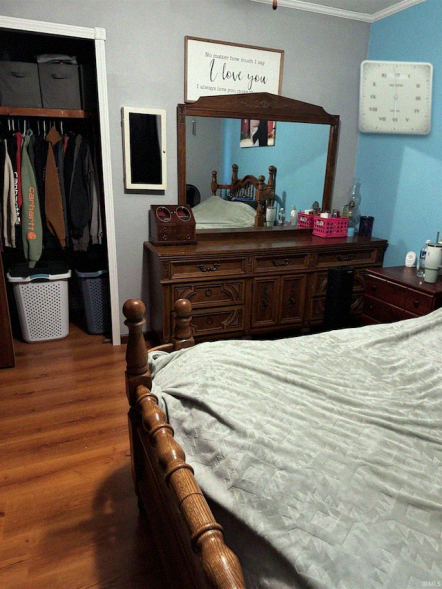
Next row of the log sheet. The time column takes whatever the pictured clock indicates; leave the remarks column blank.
5:59
